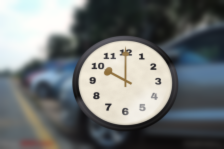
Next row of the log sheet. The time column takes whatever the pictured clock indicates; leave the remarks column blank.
10:00
